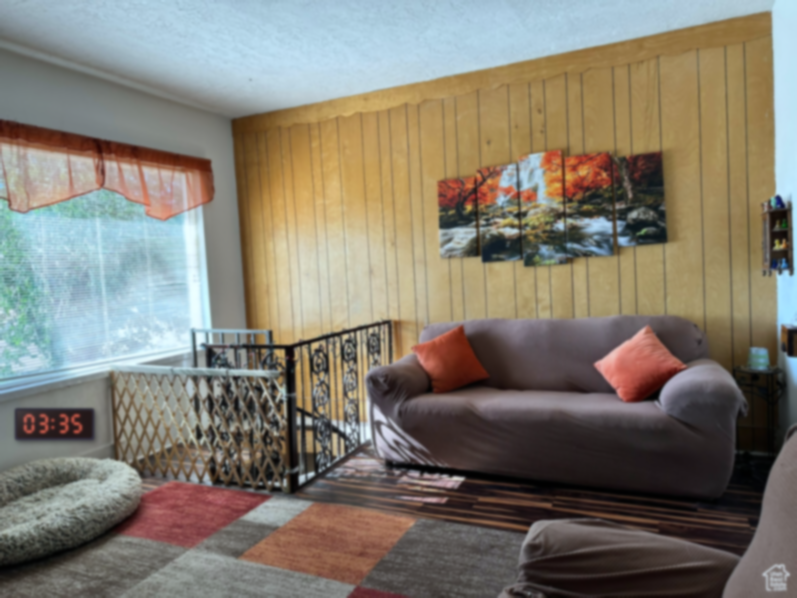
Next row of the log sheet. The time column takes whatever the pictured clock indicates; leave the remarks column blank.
3:35
